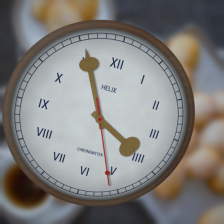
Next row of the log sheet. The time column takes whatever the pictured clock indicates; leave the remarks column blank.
3:55:26
